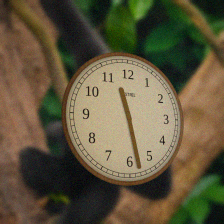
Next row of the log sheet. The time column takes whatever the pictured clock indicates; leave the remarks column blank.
11:28
